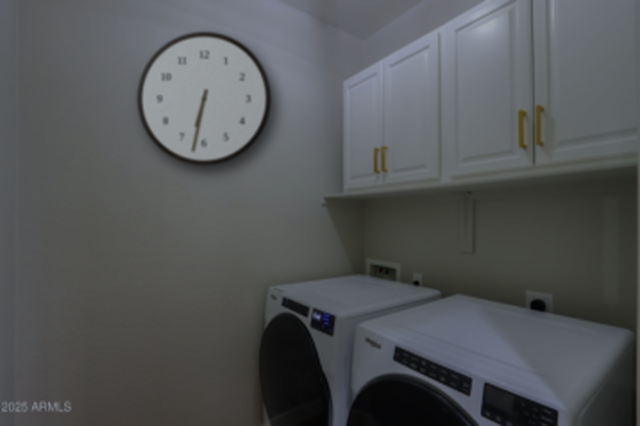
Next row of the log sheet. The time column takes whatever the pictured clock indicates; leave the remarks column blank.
6:32
